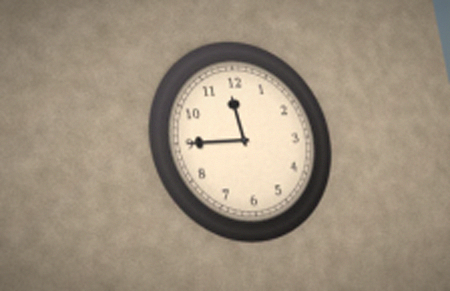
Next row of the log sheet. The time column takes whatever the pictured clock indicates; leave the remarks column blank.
11:45
